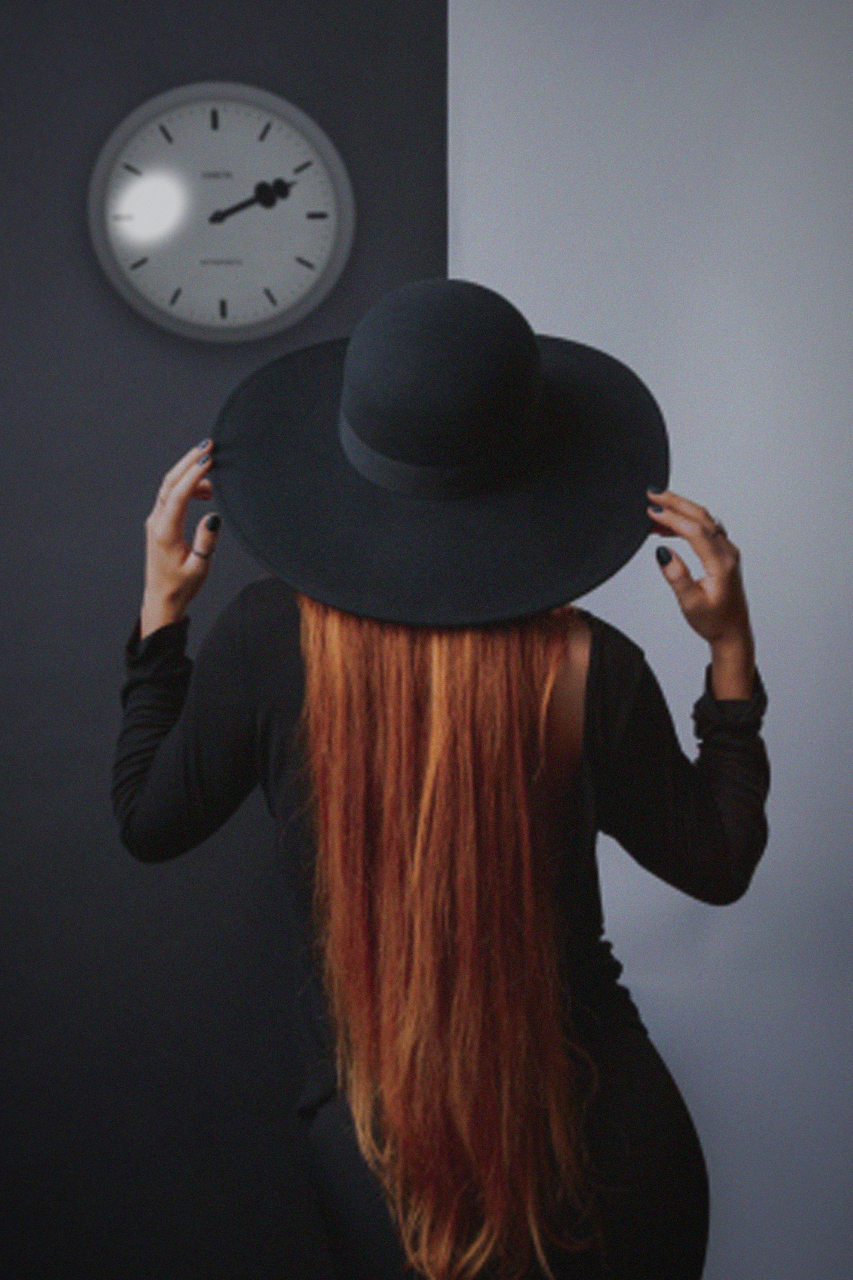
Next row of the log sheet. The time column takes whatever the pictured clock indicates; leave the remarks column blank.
2:11
